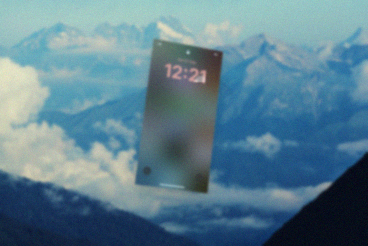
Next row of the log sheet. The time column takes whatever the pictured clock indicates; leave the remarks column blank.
12:21
